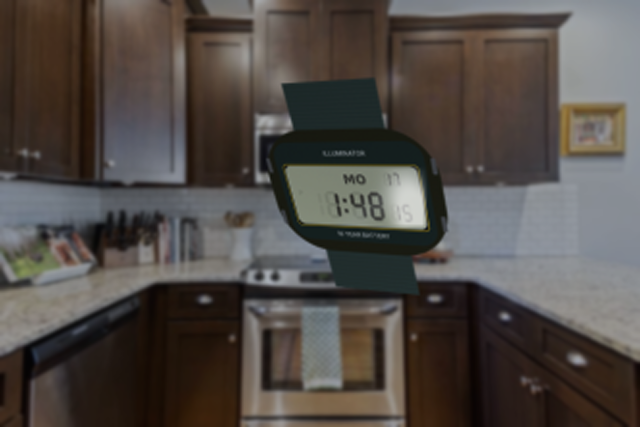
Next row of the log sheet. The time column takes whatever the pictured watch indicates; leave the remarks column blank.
1:48:15
